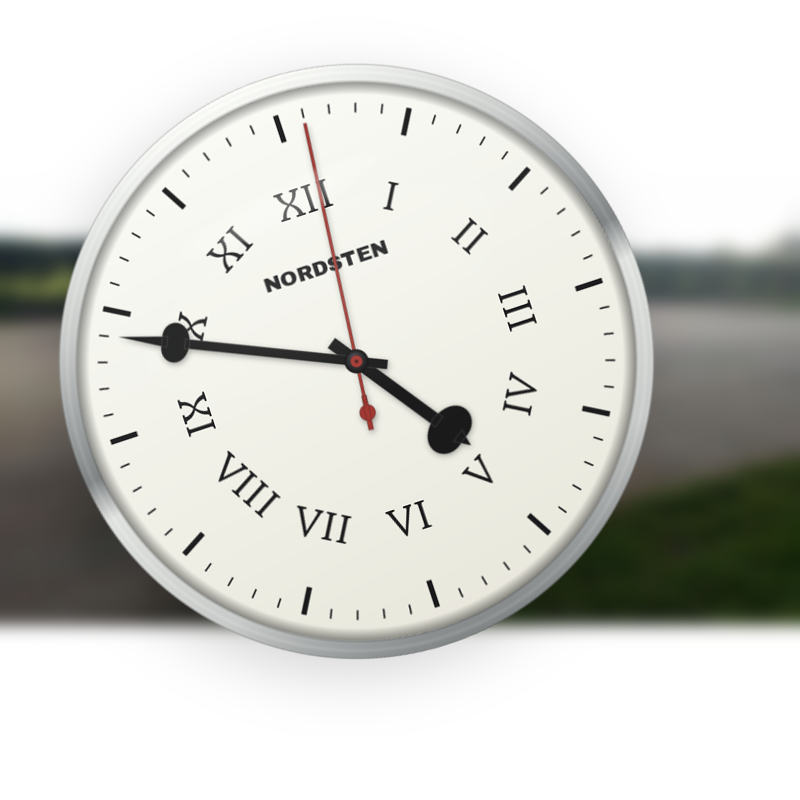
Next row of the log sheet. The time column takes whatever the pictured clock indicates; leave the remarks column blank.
4:49:01
